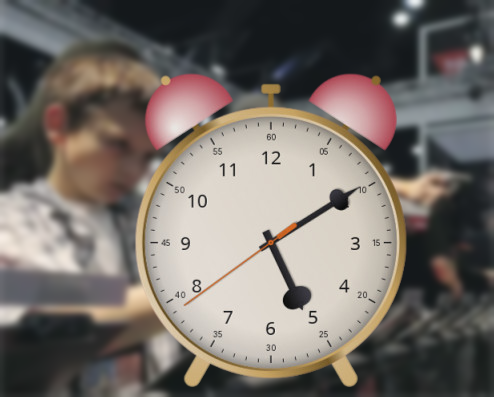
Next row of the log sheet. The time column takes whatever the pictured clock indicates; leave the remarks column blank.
5:09:39
